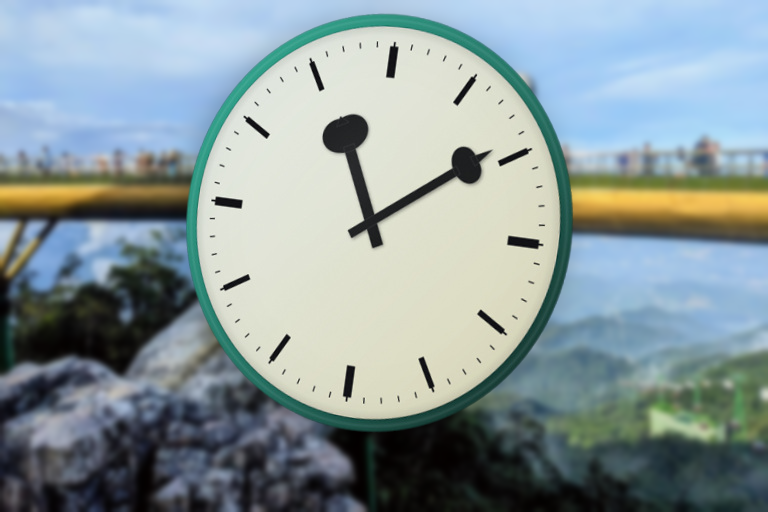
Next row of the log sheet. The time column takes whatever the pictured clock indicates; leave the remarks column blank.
11:09
